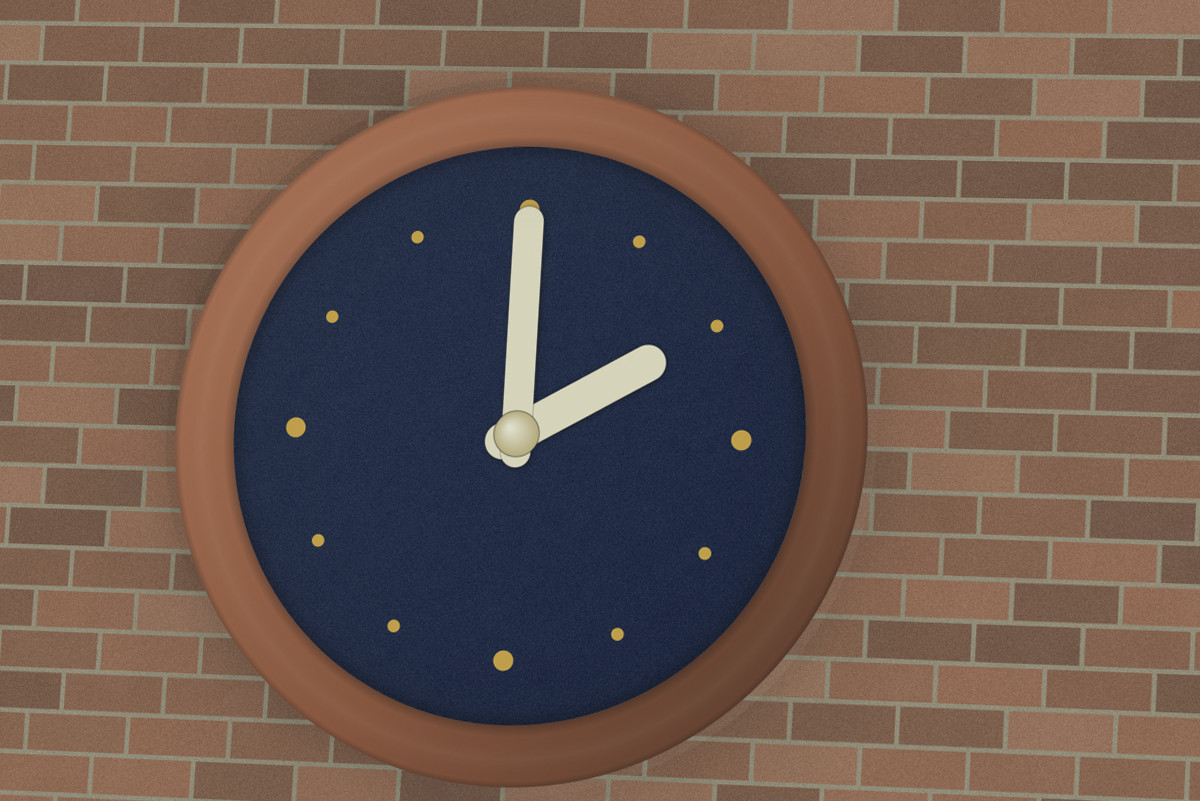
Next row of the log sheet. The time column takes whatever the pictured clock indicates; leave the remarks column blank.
2:00
